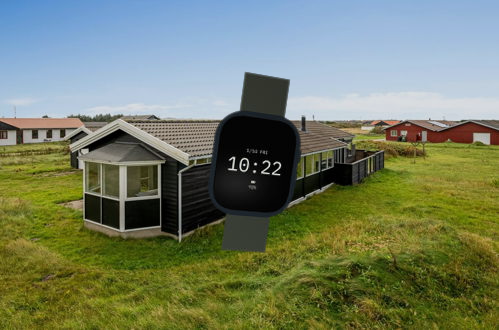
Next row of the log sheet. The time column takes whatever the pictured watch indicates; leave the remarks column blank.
10:22
